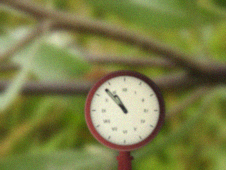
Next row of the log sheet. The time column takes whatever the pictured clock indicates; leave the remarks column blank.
10:53
